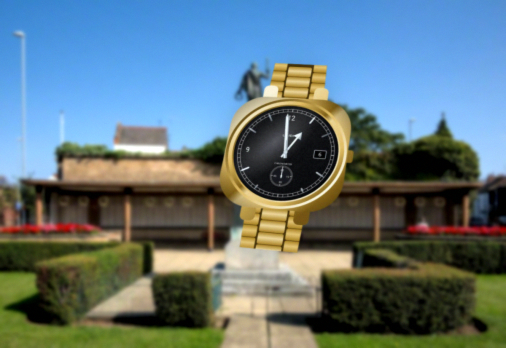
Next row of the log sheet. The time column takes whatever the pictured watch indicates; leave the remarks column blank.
12:59
